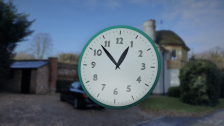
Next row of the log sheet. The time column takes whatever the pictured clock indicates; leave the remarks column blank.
12:53
